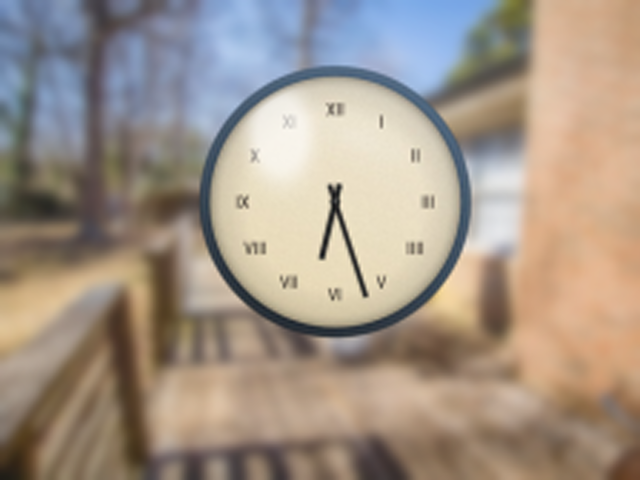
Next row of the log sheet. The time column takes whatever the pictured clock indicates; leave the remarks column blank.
6:27
